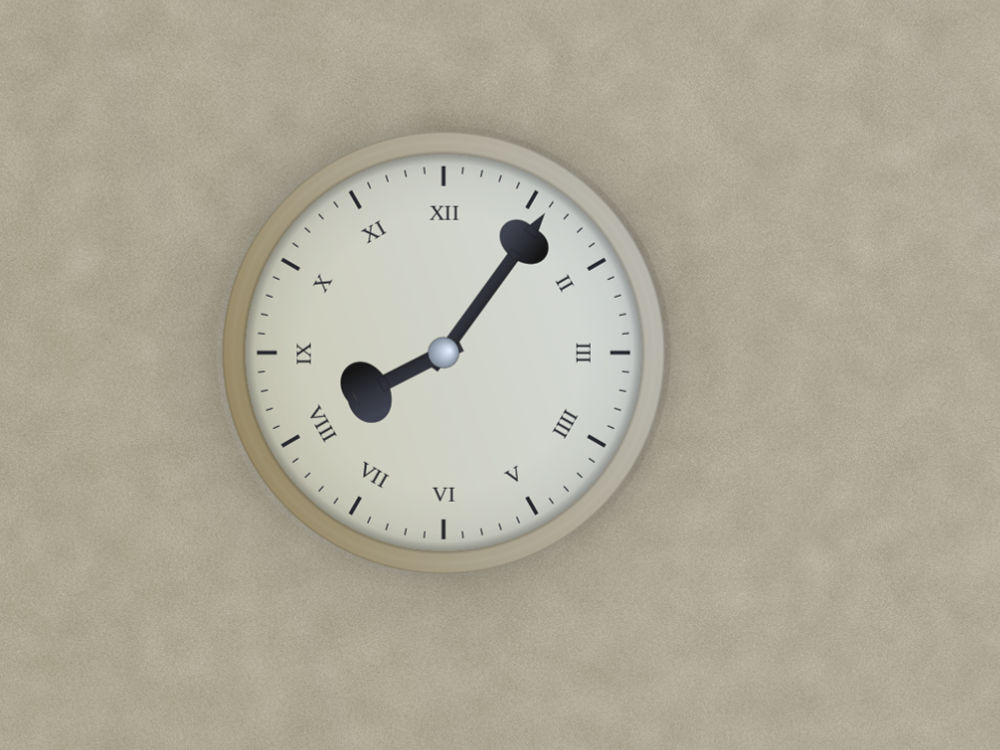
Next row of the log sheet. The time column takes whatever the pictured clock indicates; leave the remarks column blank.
8:06
